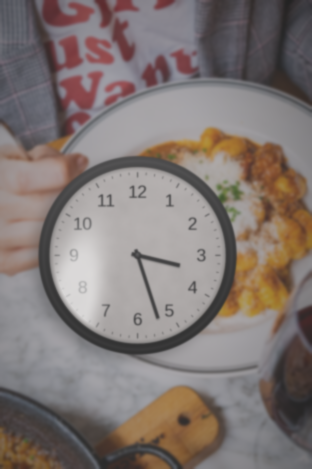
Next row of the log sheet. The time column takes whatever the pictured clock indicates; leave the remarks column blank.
3:27
